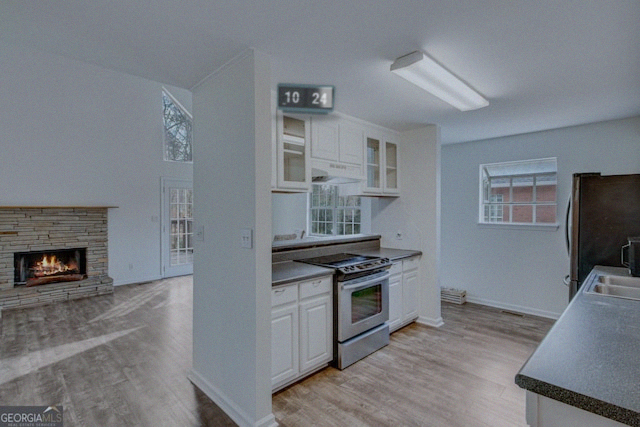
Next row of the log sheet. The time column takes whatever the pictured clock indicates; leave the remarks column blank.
10:24
